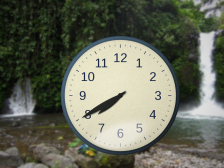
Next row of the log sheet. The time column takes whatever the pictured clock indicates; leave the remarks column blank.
7:40
